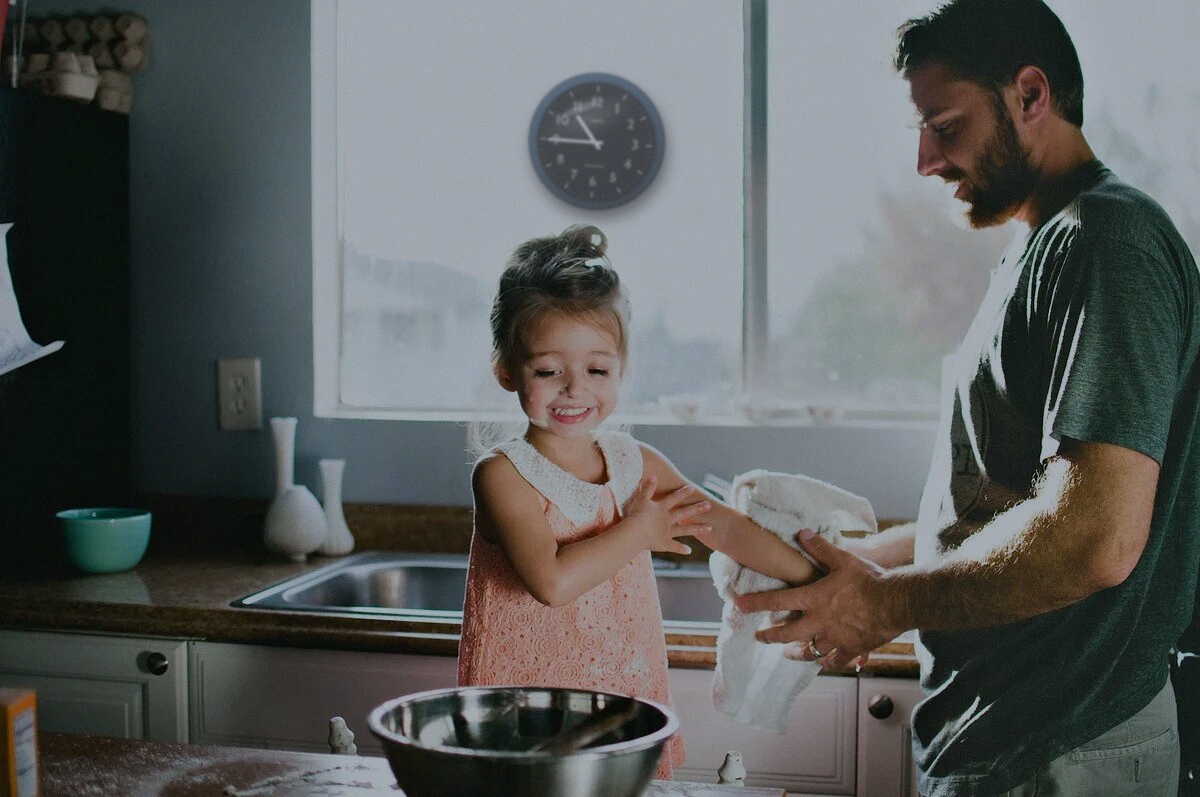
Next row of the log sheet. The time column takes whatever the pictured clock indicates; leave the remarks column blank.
10:45
